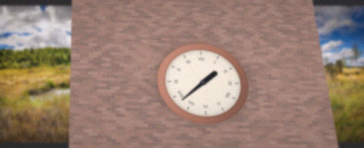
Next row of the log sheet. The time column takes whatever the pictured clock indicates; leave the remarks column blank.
1:38
